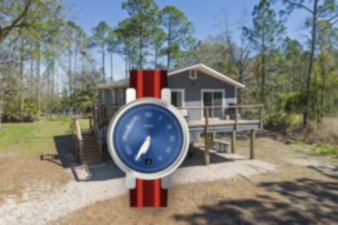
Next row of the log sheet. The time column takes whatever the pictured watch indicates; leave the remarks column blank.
6:35
